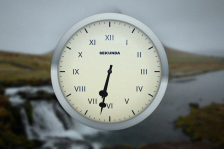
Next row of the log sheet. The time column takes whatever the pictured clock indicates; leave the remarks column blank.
6:32
